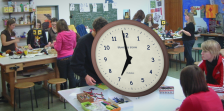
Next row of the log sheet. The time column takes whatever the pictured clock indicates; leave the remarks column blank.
6:59
